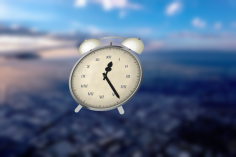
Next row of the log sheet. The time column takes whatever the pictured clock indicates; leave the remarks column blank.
12:24
